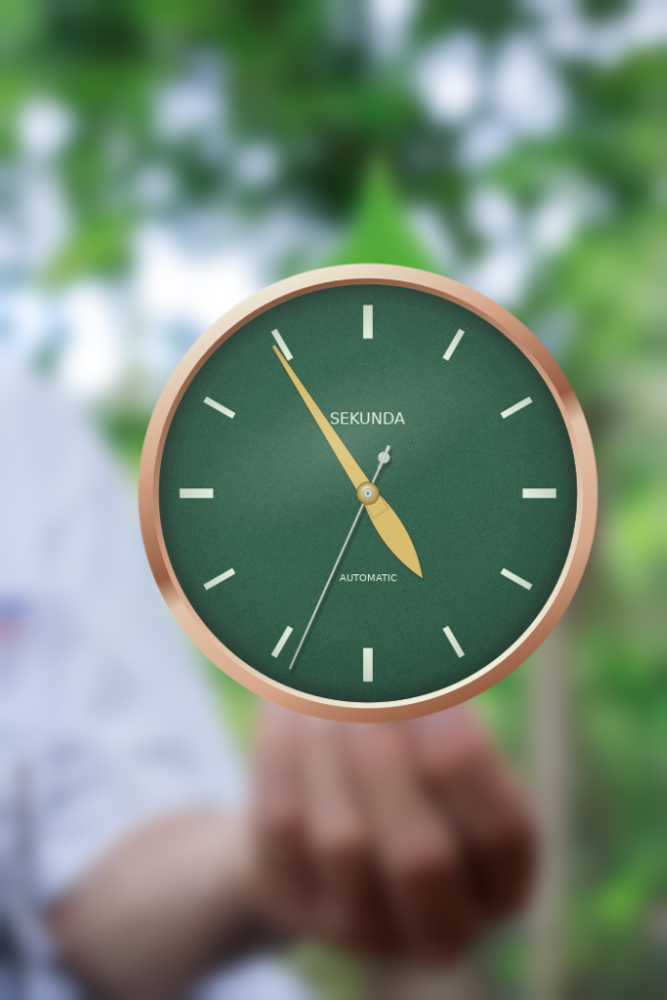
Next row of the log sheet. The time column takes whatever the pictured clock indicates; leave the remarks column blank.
4:54:34
